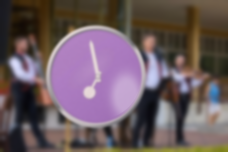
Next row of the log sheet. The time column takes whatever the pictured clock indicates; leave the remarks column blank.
6:58
